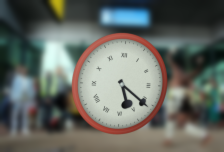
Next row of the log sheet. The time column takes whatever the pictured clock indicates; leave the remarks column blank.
5:21
